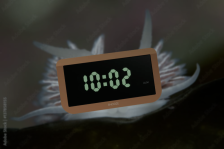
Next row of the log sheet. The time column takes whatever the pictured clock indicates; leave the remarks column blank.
10:02
